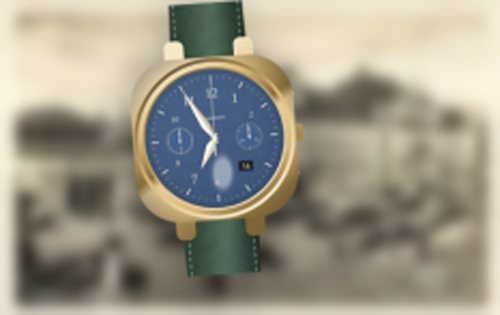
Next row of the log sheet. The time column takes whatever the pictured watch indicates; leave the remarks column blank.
6:55
